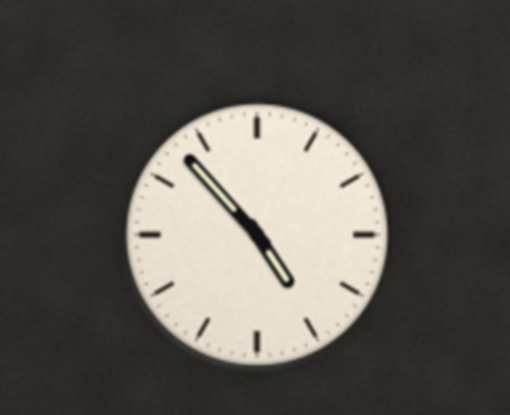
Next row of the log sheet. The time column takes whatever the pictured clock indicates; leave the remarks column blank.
4:53
